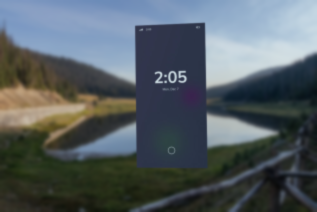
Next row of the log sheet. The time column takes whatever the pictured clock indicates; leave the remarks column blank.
2:05
